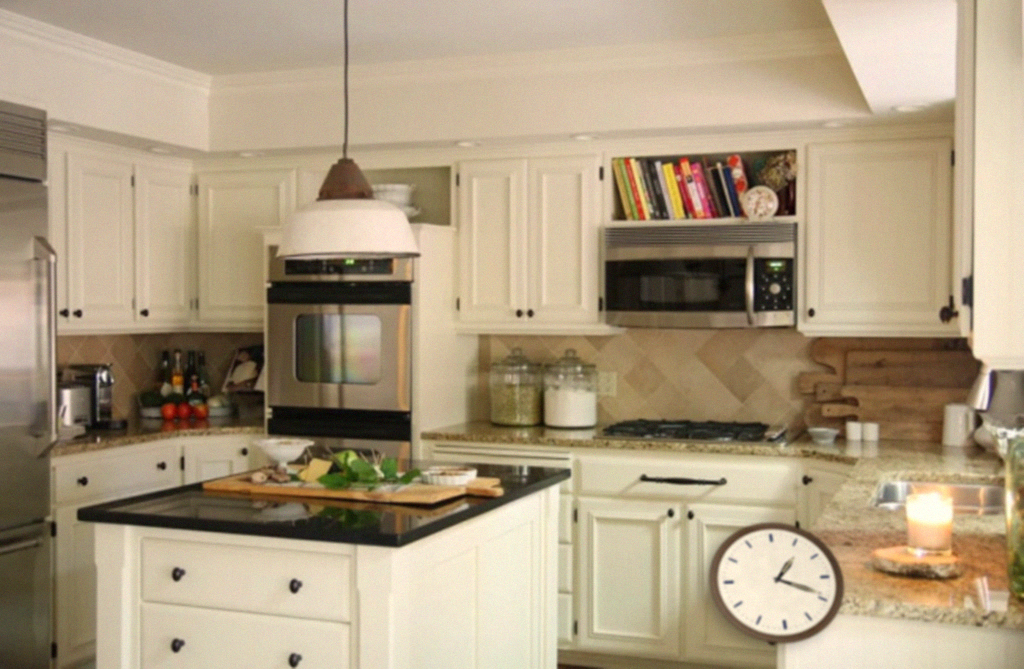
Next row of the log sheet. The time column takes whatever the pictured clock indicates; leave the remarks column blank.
1:19
